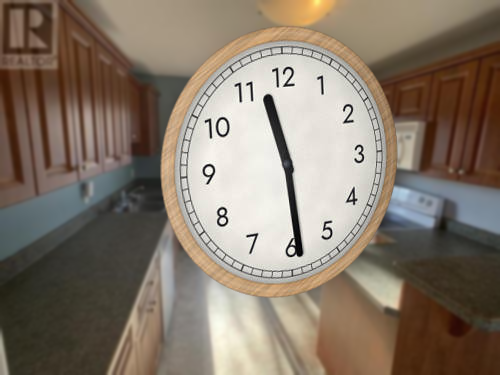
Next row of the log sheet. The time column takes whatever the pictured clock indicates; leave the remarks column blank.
11:29
